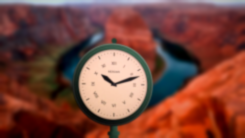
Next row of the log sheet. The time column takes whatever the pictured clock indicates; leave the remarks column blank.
10:12
